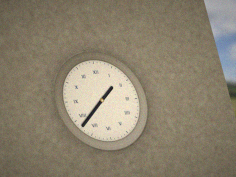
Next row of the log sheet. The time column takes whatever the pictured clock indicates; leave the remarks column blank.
1:38
